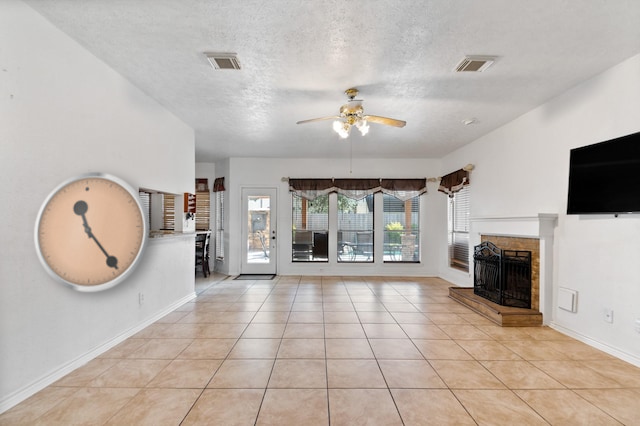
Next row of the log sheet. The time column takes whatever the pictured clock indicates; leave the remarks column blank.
11:24
